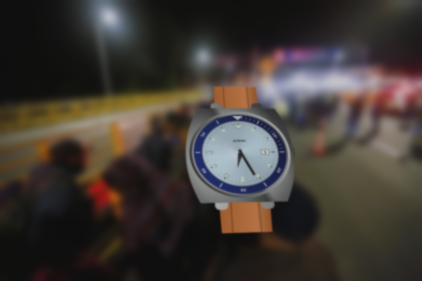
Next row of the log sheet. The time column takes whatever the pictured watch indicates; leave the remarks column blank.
6:26
